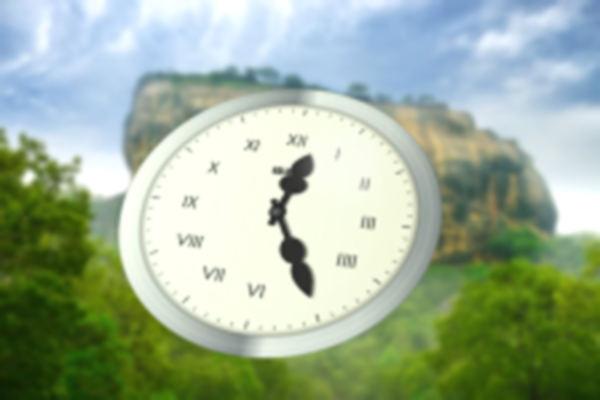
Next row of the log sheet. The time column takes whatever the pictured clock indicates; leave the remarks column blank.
12:25
